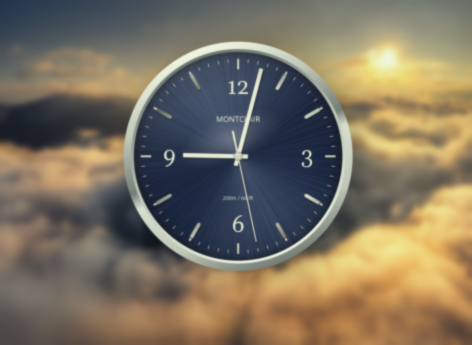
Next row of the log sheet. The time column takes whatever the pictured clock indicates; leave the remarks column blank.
9:02:28
